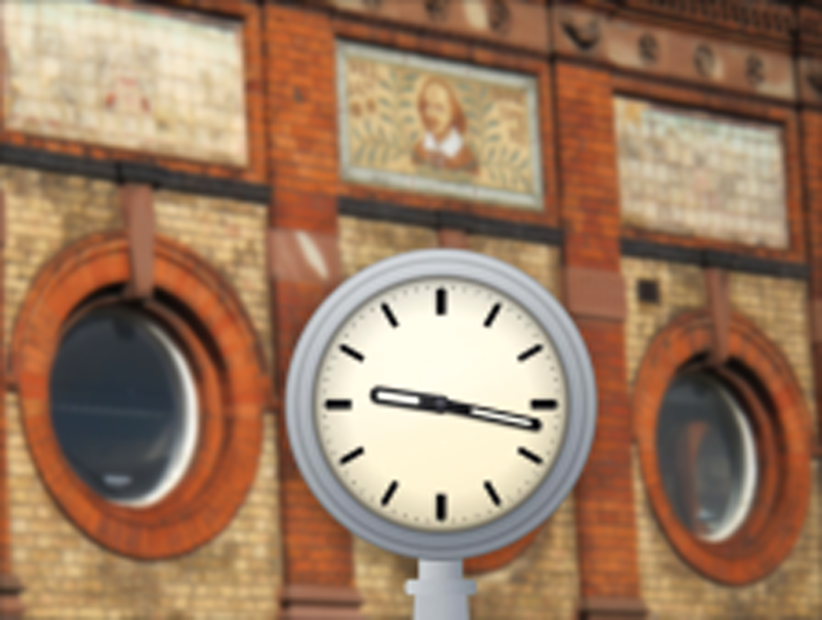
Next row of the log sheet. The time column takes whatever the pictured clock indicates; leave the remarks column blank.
9:17
